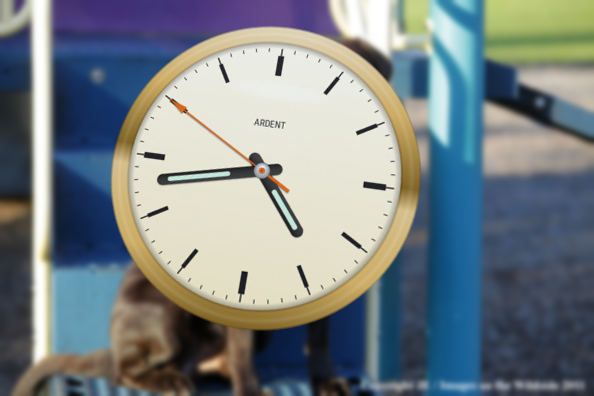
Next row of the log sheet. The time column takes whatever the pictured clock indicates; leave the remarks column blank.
4:42:50
